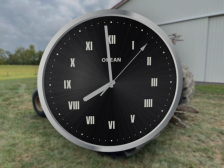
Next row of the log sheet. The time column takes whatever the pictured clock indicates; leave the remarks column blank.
7:59:07
